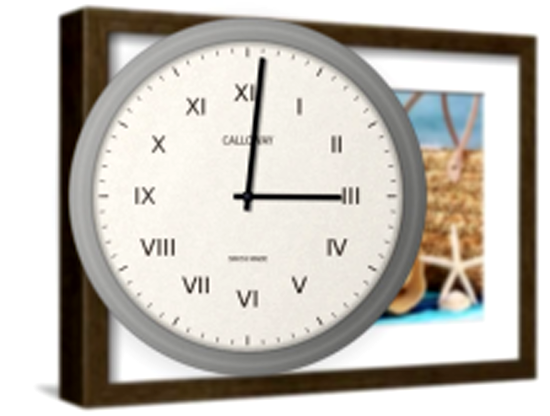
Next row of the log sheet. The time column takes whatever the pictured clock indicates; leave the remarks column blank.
3:01
